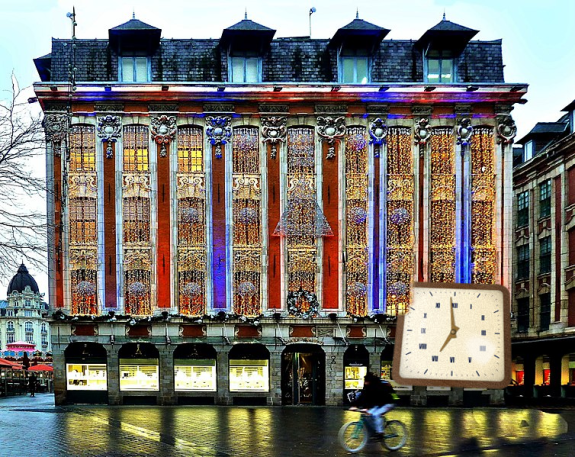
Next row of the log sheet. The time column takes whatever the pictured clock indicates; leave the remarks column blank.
6:59
